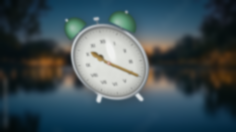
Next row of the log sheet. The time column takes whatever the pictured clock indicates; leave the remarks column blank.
10:20
